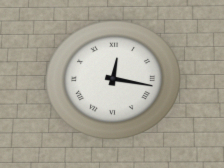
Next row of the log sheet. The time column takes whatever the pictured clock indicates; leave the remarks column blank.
12:17
